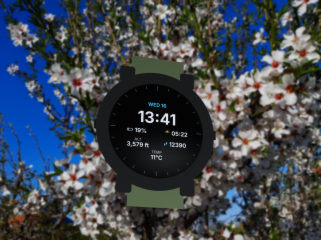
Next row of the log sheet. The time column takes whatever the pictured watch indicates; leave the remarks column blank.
13:41
